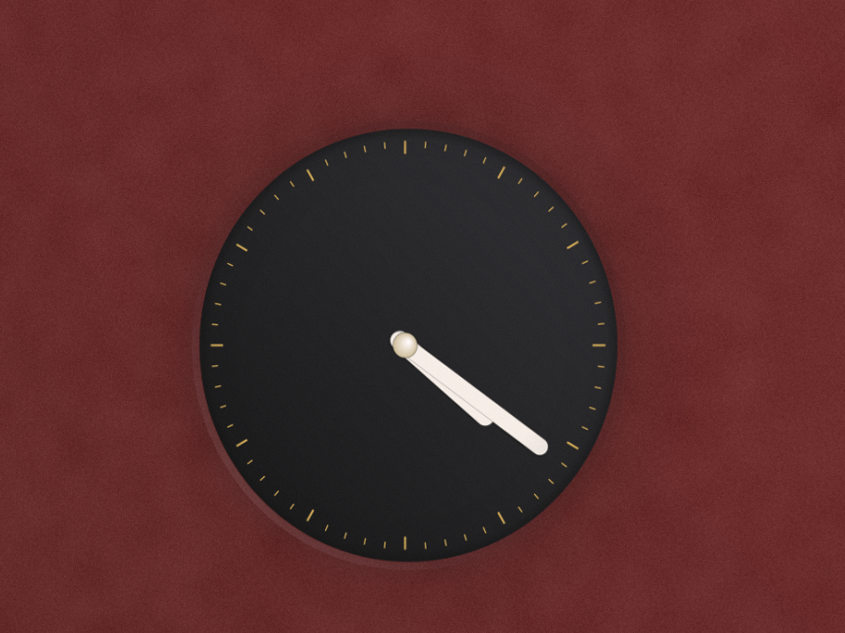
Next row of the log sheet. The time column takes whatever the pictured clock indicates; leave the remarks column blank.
4:21
